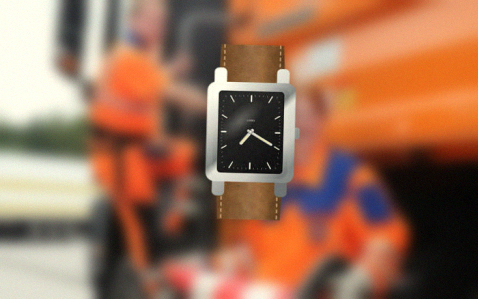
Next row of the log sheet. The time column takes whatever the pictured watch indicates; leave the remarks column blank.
7:20
